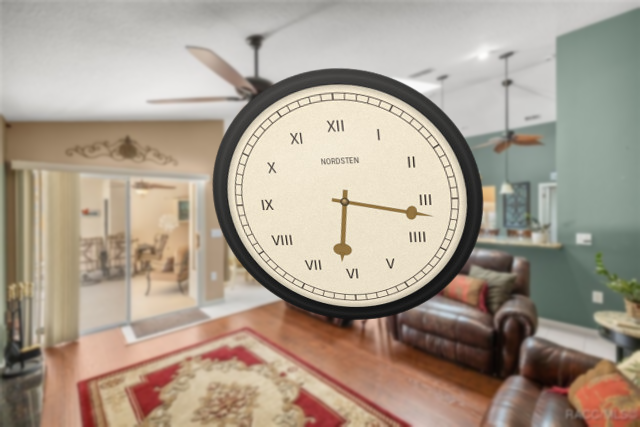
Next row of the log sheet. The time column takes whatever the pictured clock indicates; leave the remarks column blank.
6:17
